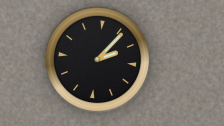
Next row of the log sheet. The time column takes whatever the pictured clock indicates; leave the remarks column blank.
2:06
